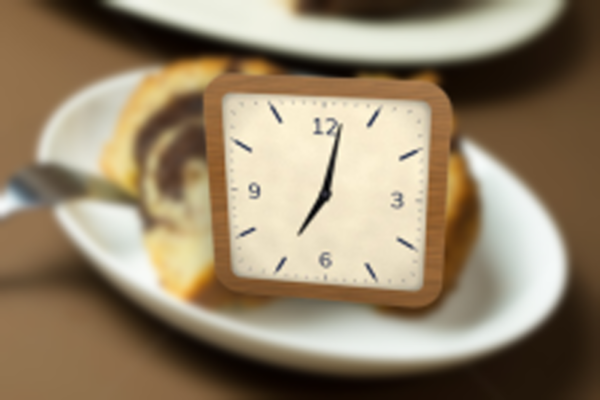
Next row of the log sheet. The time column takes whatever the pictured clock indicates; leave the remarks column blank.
7:02
